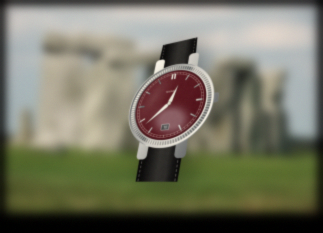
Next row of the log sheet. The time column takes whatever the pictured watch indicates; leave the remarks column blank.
12:38
